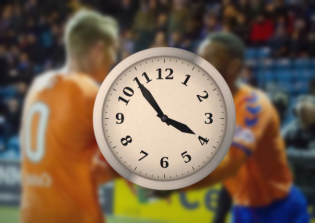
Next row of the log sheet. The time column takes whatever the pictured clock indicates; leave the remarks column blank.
3:54
